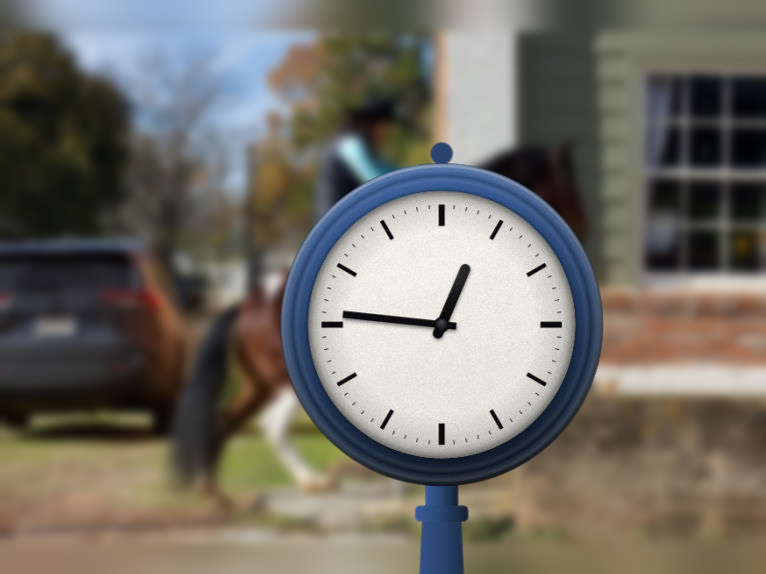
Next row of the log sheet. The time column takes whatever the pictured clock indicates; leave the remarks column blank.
12:46
